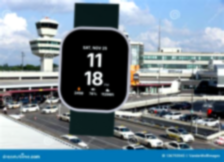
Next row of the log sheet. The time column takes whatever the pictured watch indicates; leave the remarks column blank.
11:18
